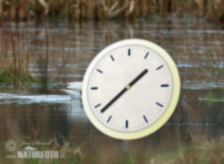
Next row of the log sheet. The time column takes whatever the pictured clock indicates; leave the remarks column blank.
1:38
